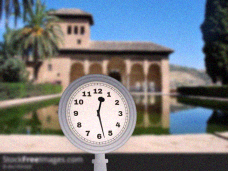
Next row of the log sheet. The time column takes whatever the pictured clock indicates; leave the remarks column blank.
12:28
